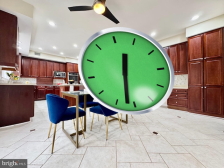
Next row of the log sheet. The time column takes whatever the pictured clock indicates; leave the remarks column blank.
12:32
